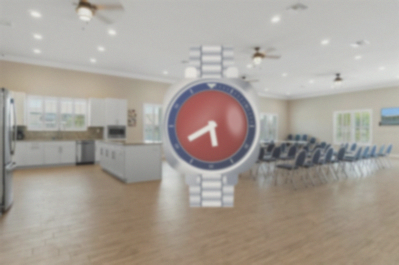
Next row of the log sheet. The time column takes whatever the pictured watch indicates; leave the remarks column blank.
5:40
